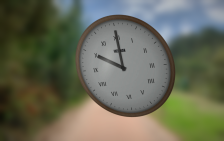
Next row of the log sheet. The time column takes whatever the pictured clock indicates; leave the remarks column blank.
10:00
